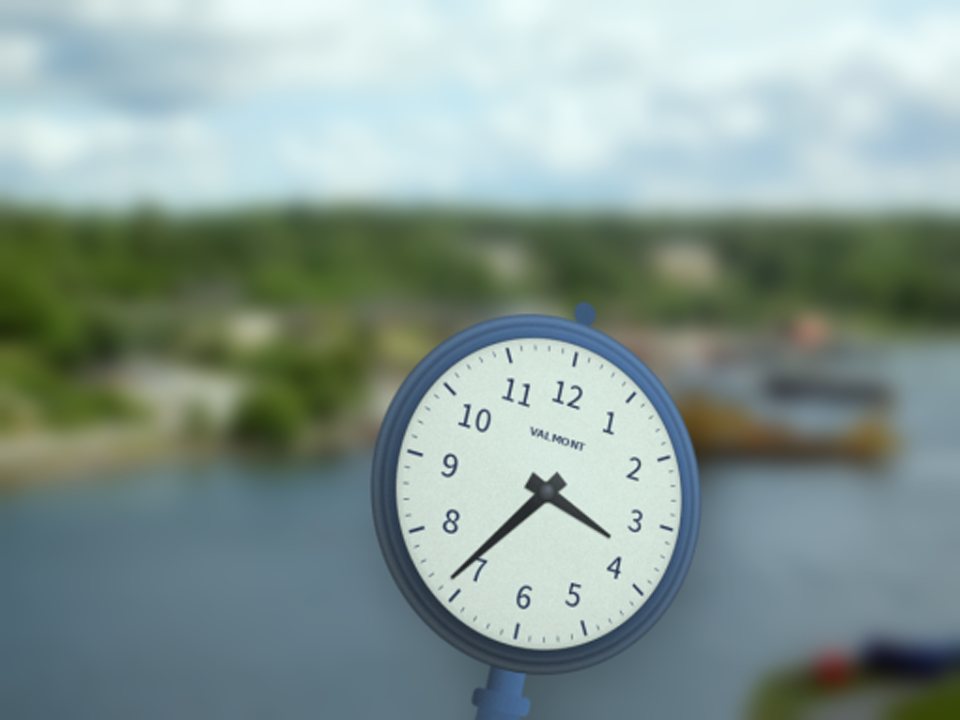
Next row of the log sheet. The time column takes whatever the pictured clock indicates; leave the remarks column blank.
3:36
